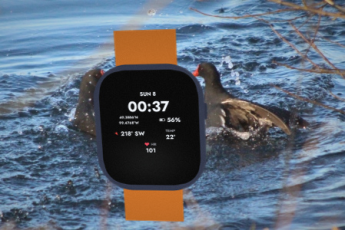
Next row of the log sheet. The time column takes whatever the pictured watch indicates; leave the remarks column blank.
0:37
